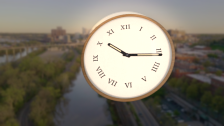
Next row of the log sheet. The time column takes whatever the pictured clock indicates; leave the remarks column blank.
10:16
